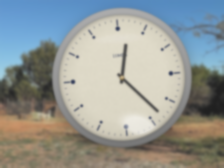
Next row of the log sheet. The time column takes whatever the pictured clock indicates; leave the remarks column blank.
12:23
